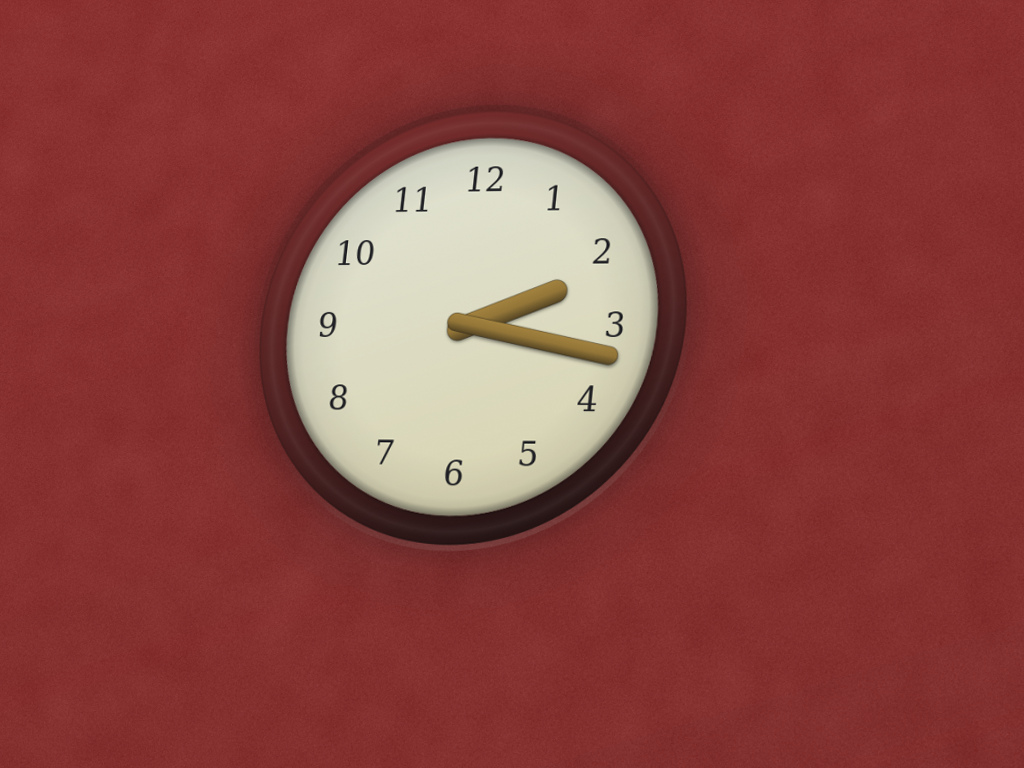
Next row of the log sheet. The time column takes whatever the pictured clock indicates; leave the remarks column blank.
2:17
